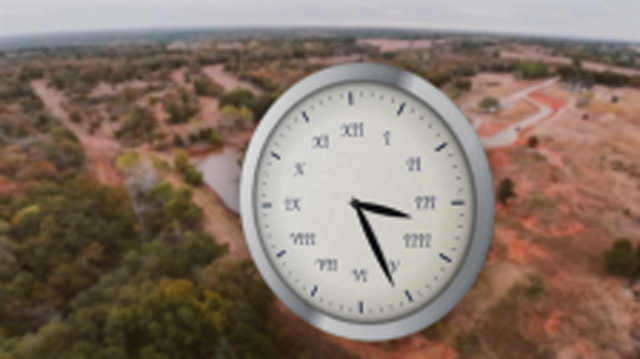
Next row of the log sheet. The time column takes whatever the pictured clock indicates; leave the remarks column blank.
3:26
